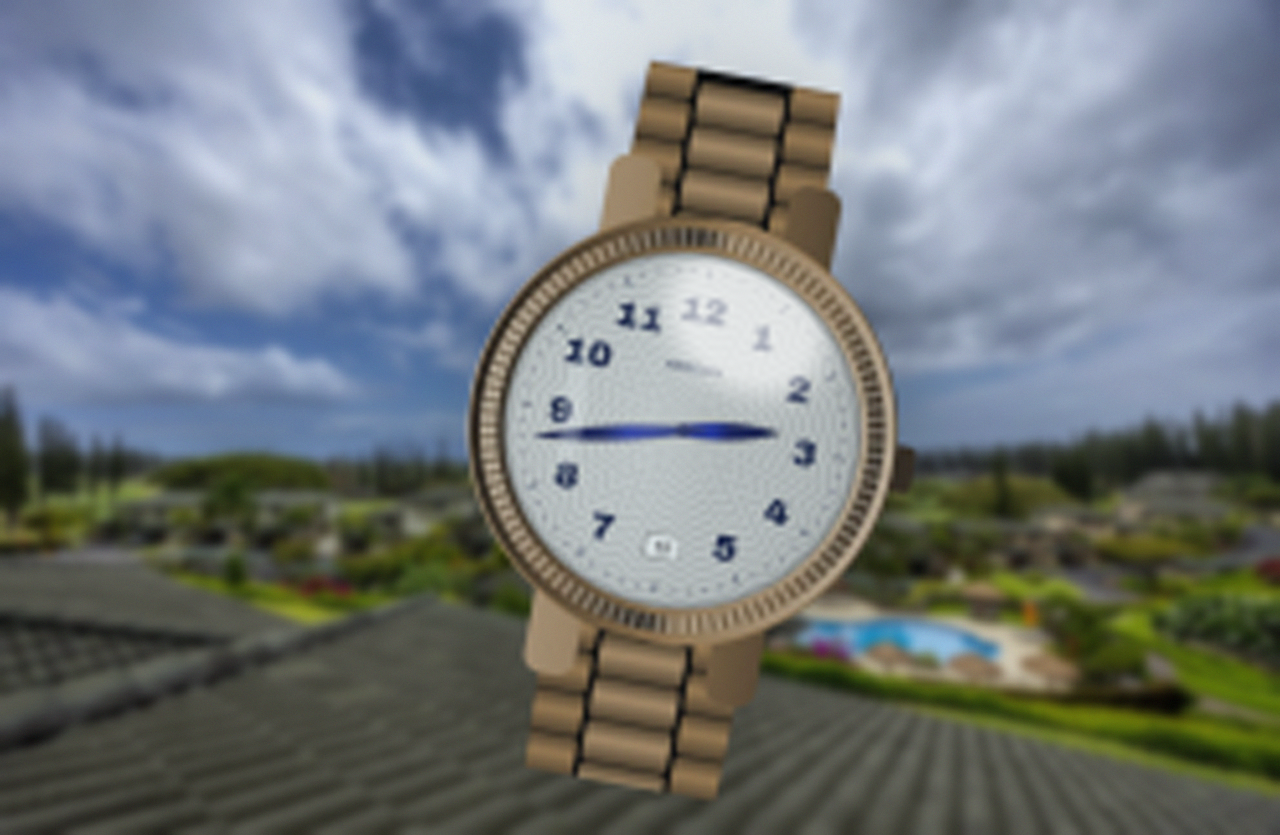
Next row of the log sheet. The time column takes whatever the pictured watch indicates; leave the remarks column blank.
2:43
